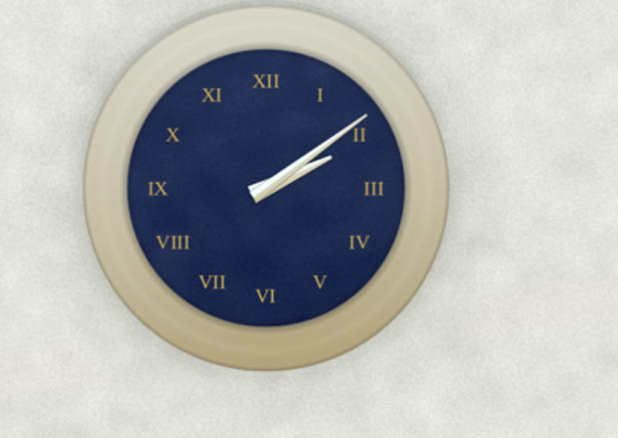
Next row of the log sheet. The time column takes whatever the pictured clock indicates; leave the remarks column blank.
2:09
